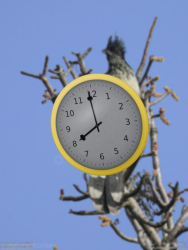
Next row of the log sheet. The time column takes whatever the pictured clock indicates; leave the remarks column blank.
7:59
